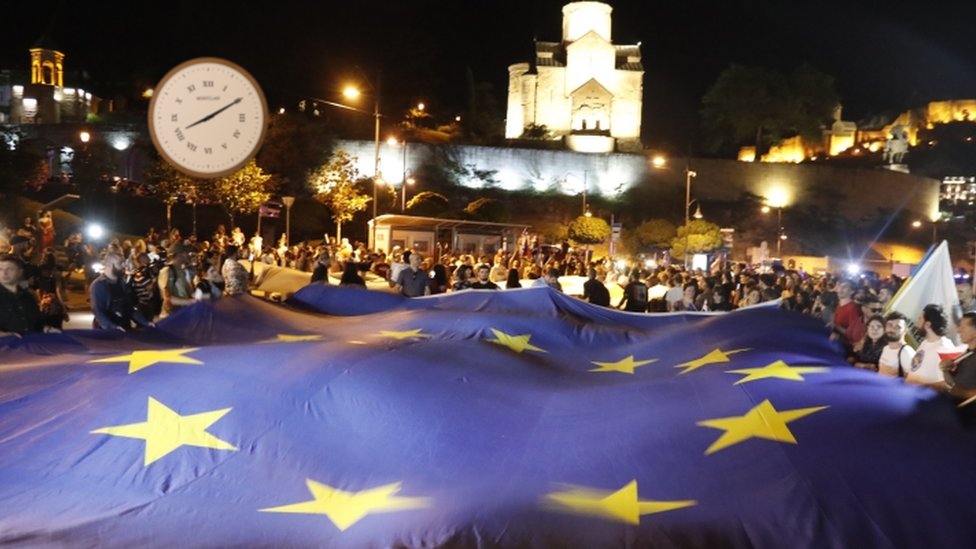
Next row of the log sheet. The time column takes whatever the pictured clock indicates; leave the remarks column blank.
8:10
